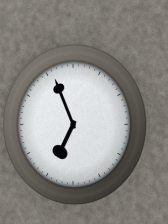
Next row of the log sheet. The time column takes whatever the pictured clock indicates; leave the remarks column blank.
6:56
